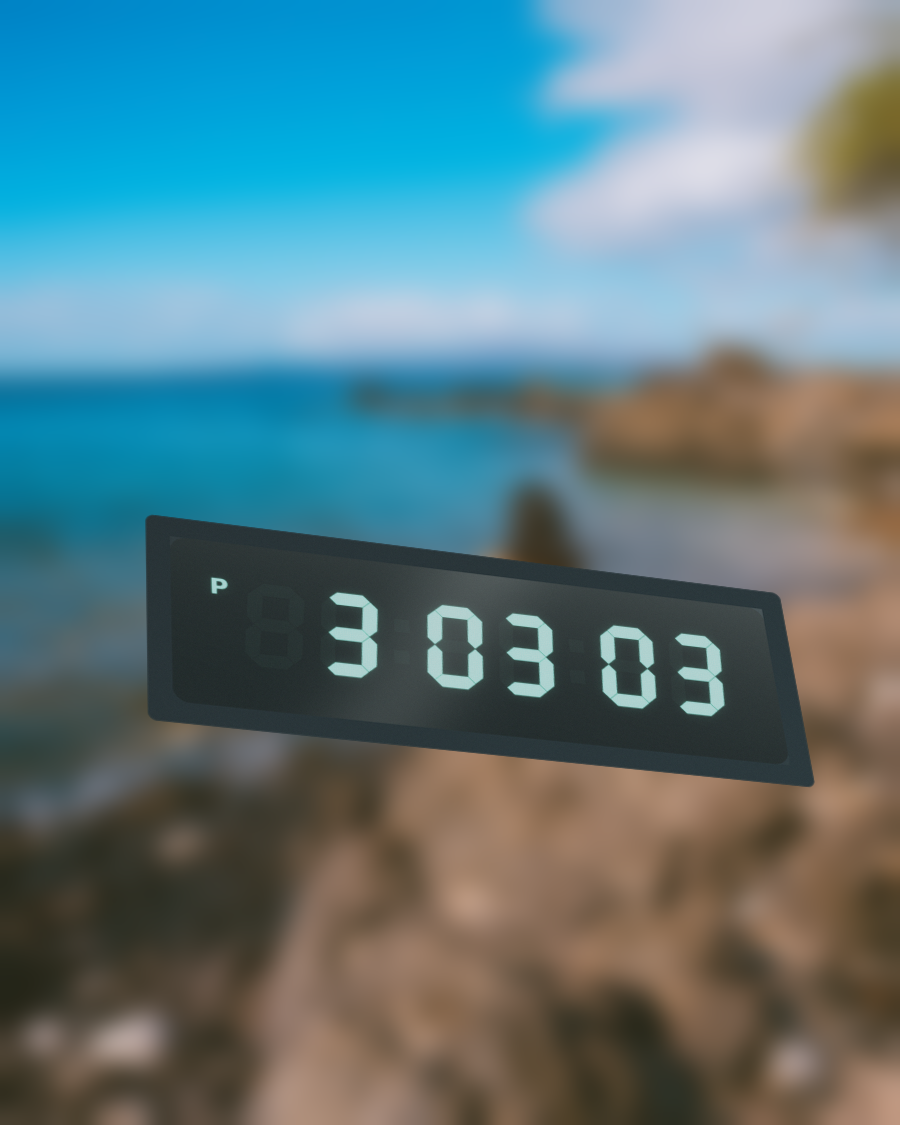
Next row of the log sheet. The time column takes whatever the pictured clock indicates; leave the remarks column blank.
3:03:03
